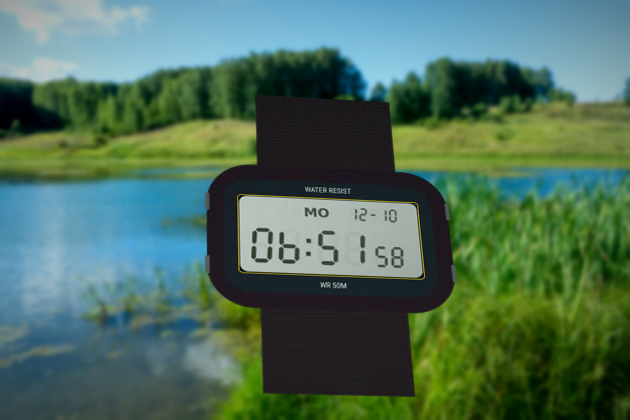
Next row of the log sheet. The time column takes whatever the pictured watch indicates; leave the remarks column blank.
6:51:58
